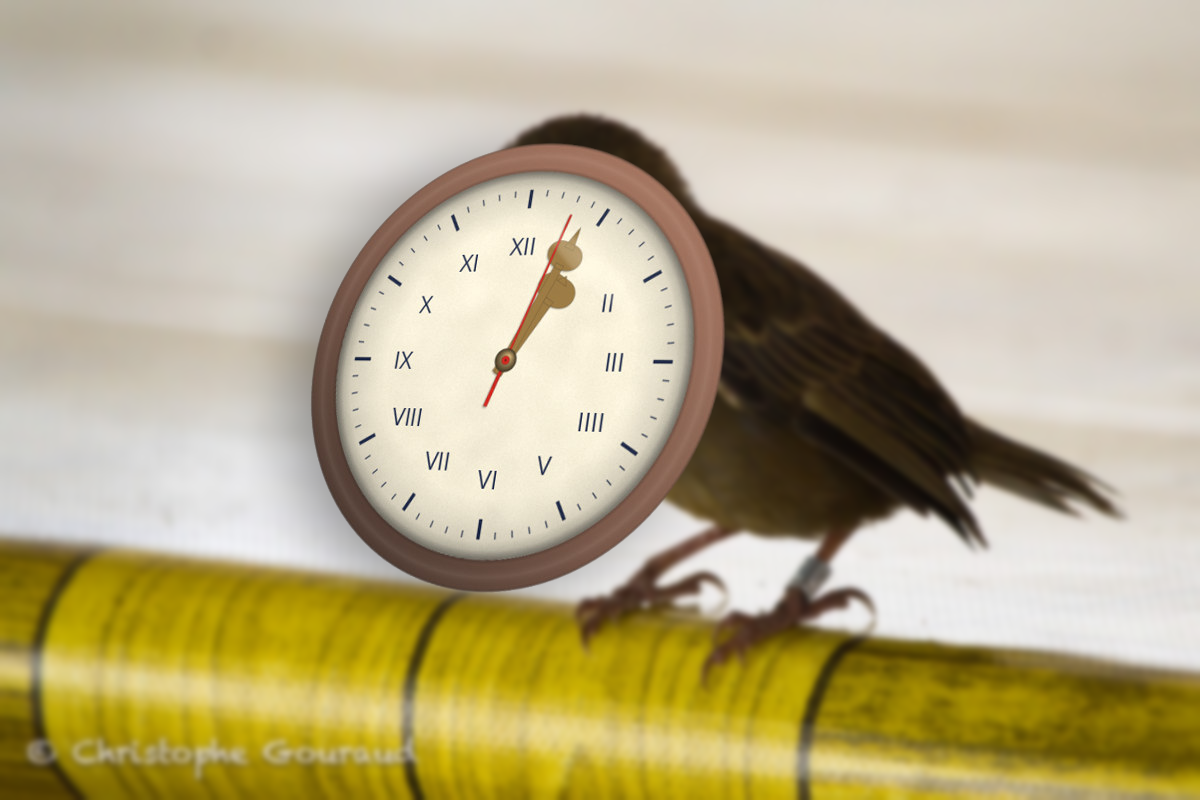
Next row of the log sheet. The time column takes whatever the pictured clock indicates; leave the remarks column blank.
1:04:03
